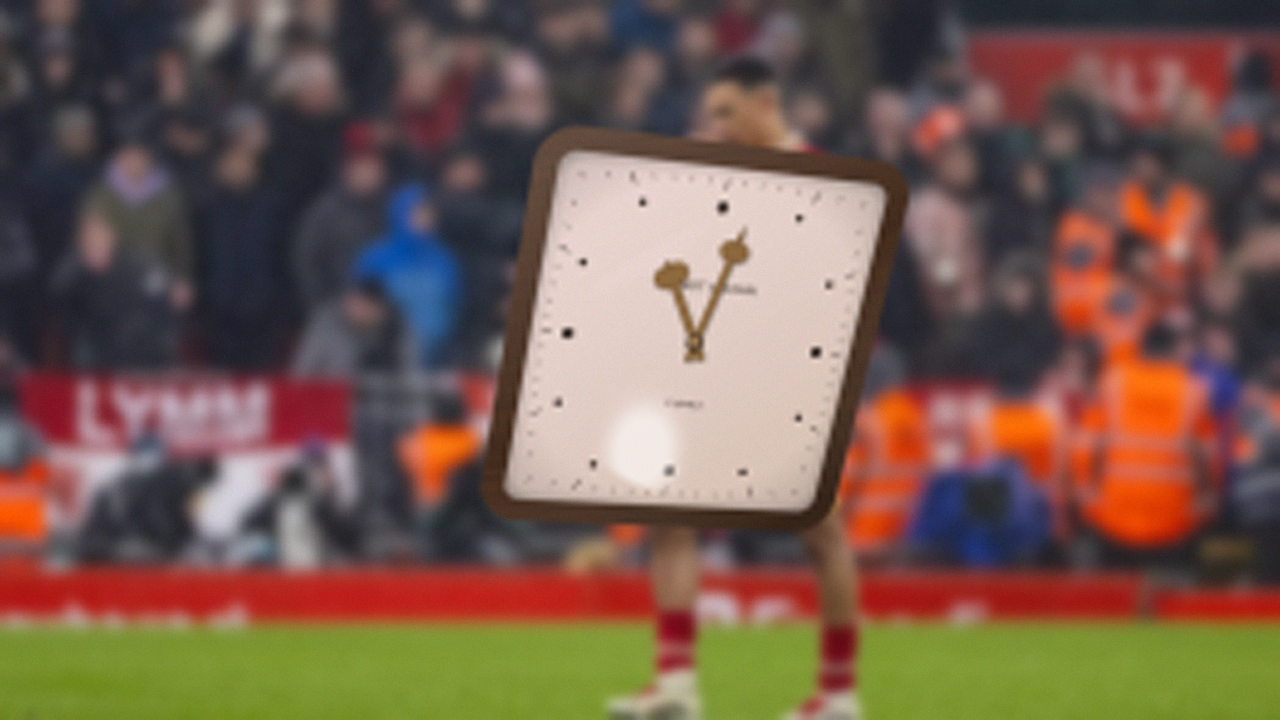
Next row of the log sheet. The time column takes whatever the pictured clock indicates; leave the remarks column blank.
11:02
